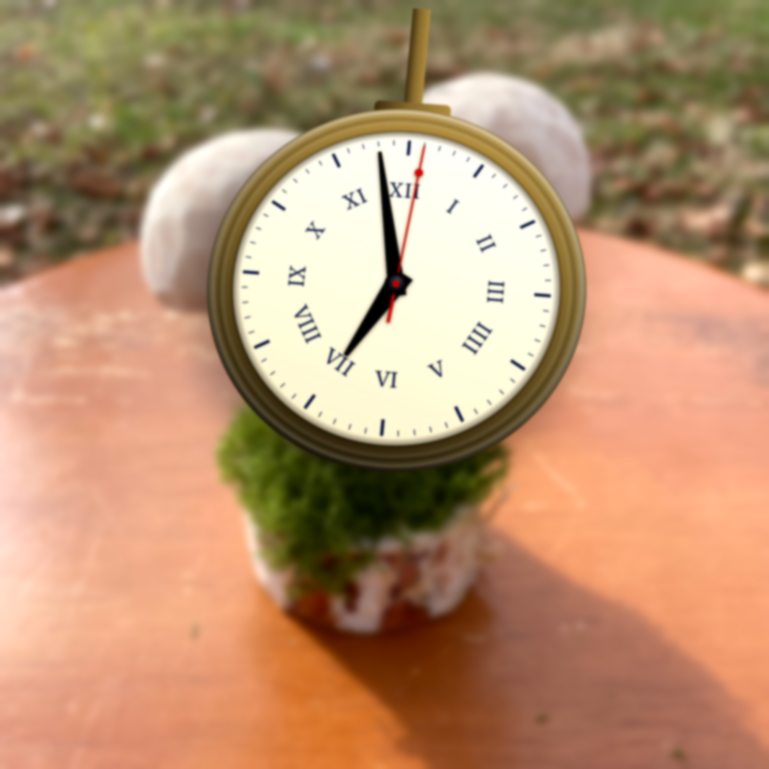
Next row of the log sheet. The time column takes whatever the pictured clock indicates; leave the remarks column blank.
6:58:01
